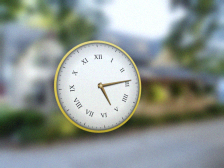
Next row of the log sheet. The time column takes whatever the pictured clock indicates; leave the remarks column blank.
5:14
